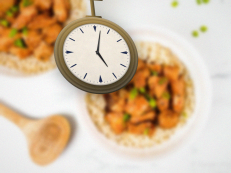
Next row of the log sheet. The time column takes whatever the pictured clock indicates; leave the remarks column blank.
5:02
